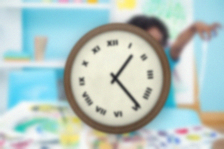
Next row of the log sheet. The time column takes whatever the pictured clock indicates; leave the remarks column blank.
1:24
